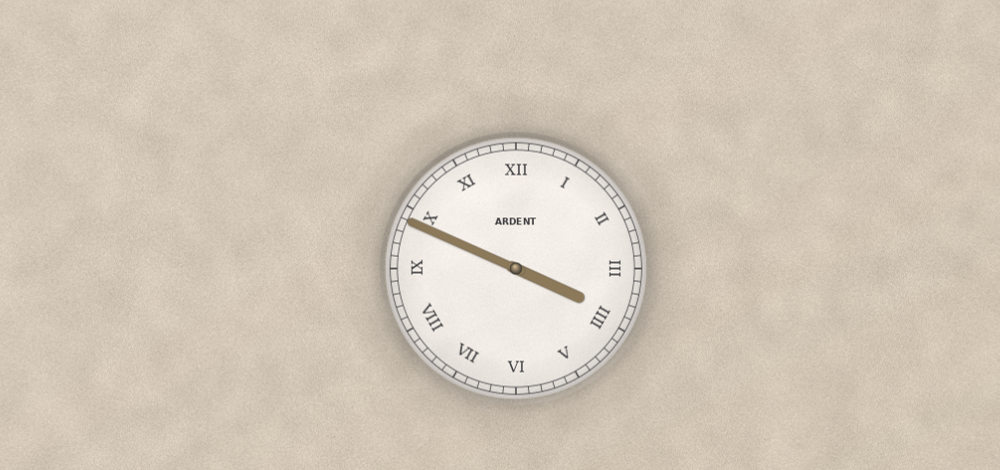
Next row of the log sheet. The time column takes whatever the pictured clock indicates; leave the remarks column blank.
3:49
